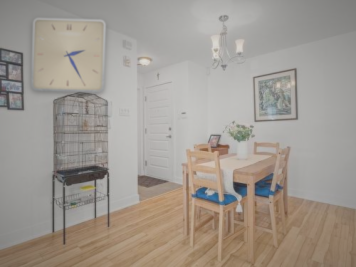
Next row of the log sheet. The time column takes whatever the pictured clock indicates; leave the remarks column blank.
2:25
